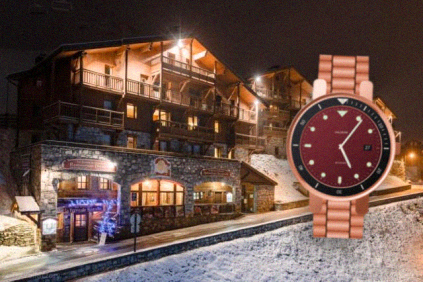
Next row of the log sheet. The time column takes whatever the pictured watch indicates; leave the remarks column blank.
5:06
